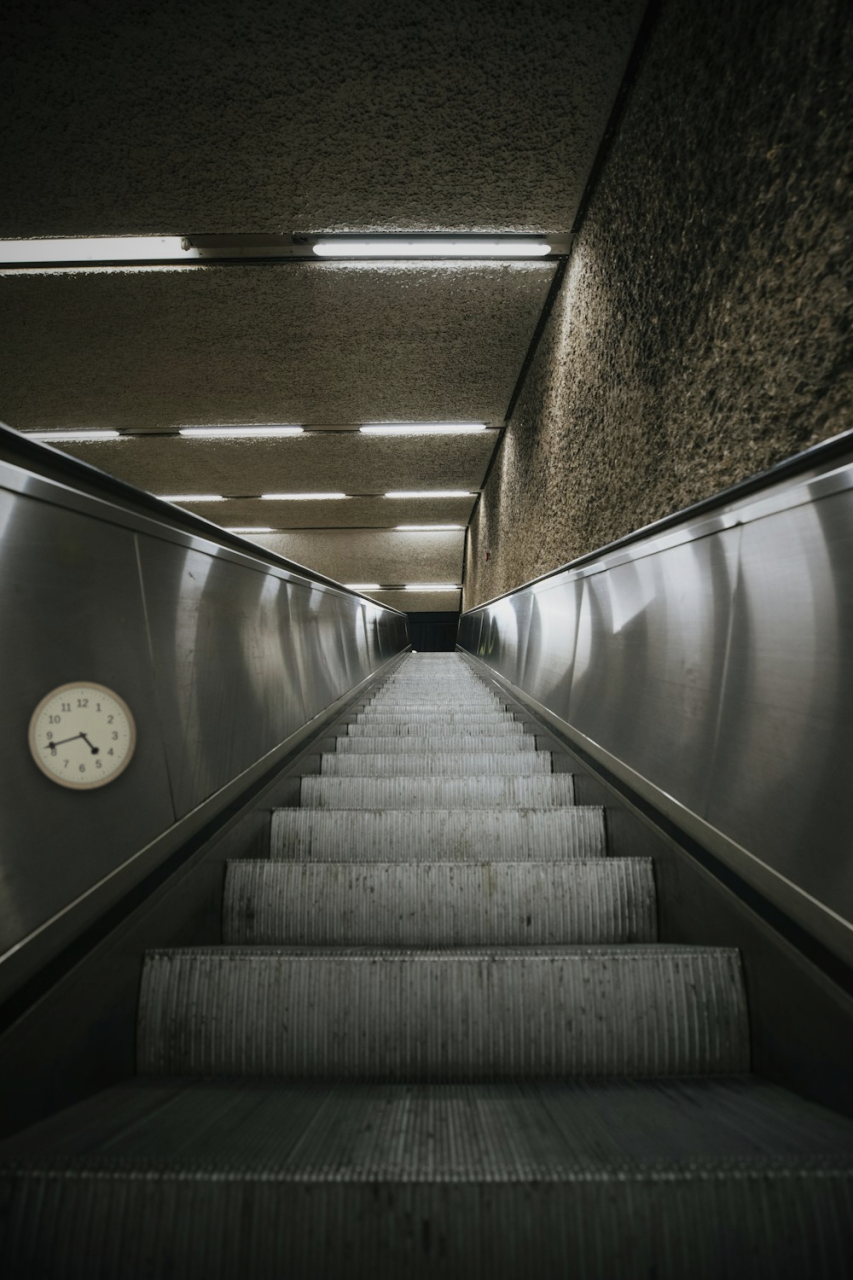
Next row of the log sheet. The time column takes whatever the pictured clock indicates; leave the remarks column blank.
4:42
